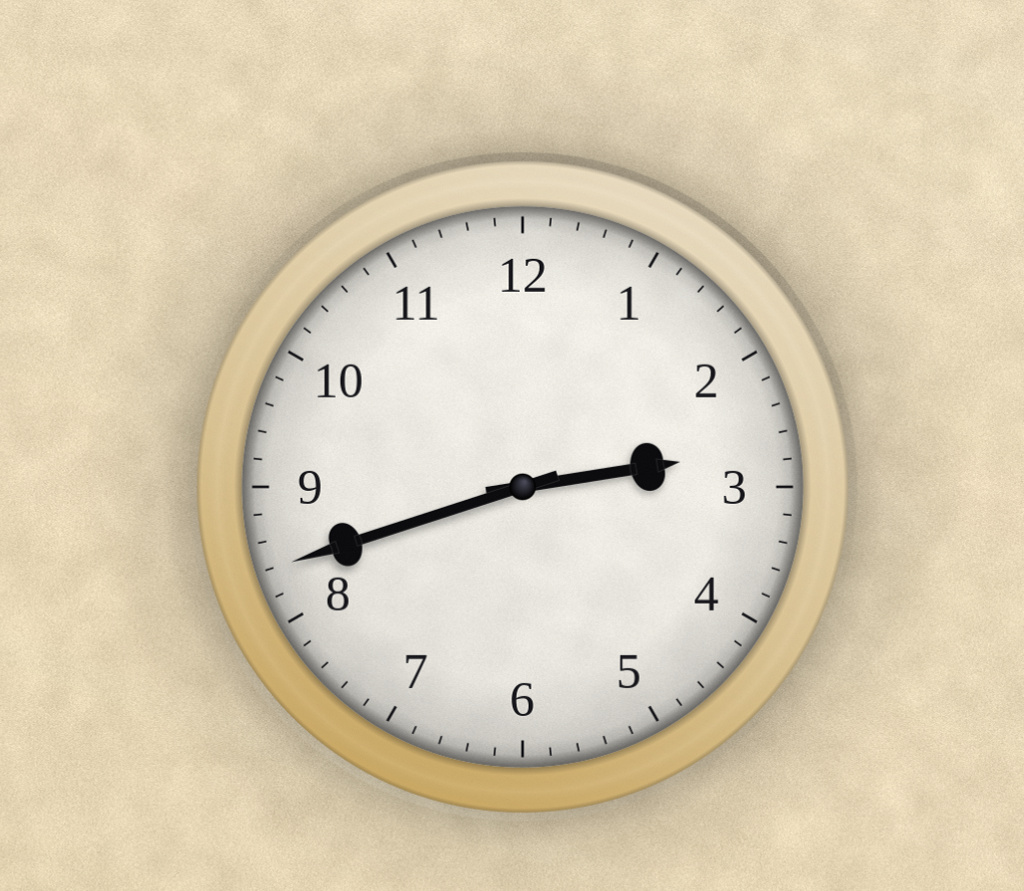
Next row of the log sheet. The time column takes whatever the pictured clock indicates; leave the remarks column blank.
2:42
